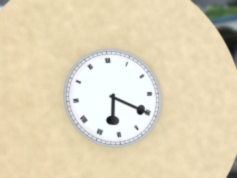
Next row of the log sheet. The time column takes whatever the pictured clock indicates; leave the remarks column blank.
6:20
